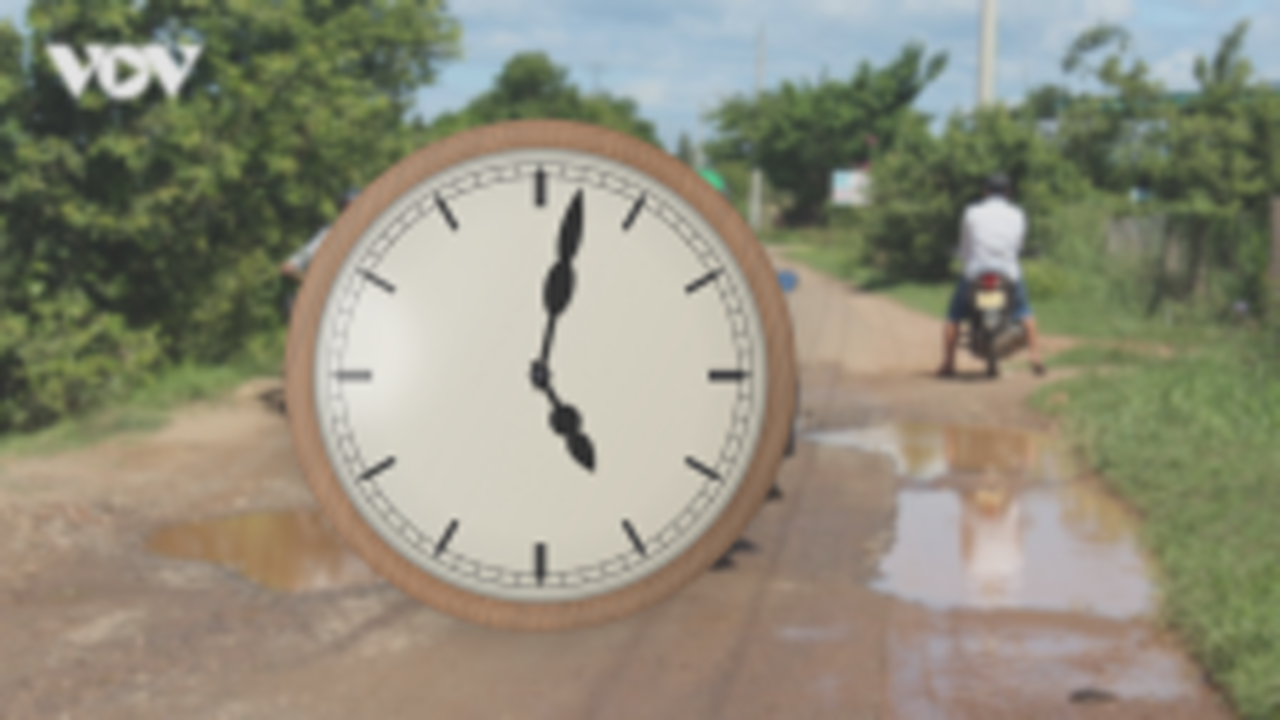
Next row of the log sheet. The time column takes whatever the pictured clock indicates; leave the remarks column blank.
5:02
